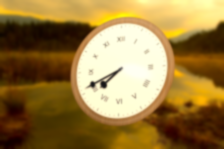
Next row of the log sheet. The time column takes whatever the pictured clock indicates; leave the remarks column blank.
7:41
